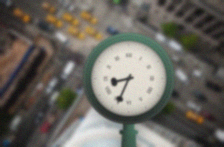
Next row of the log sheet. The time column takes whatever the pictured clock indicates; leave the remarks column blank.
8:34
